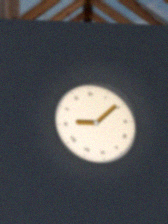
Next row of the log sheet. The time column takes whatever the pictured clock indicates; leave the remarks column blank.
9:09
